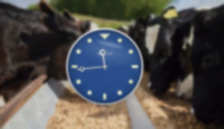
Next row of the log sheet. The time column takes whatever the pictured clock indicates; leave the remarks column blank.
11:44
